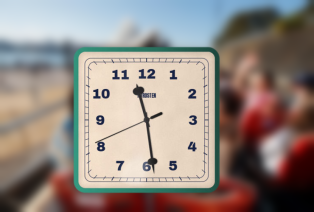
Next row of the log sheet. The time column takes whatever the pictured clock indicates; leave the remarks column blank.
11:28:41
